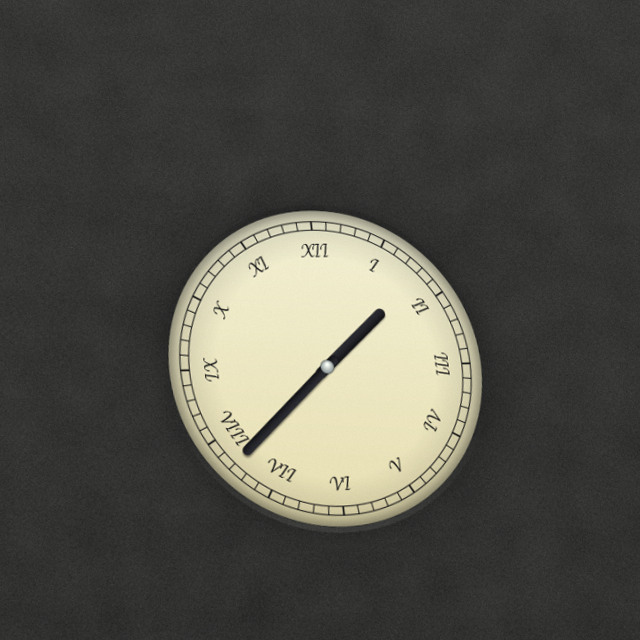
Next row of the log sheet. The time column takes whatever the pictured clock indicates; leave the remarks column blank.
1:38
